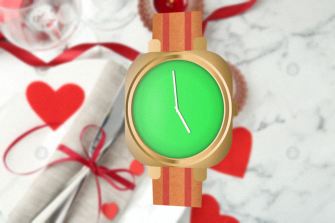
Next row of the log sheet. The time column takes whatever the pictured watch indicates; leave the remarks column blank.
4:59
